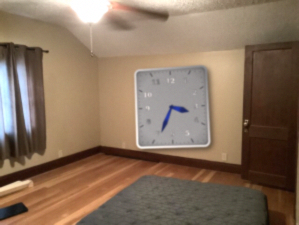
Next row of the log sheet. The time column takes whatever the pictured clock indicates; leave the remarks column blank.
3:34
